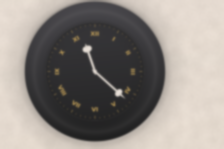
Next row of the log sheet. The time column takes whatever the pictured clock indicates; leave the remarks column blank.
11:22
